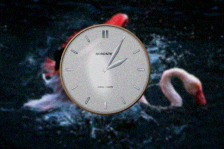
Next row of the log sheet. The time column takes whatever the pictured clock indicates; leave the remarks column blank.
2:05
